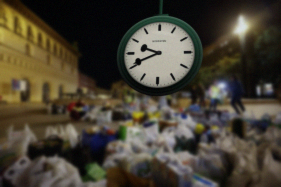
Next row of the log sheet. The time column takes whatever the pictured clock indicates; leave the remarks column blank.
9:41
